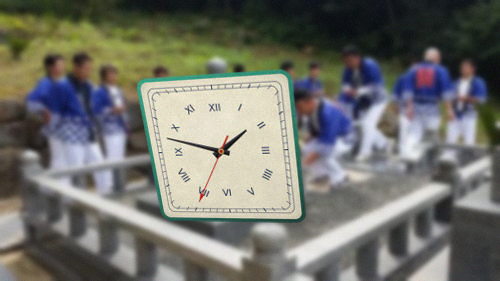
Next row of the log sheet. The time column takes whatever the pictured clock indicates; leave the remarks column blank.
1:47:35
